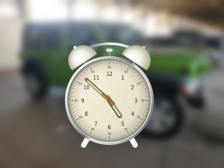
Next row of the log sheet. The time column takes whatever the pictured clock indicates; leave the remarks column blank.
4:52
